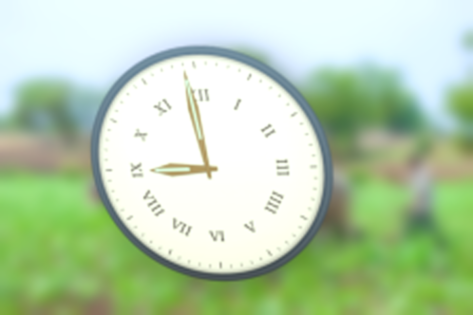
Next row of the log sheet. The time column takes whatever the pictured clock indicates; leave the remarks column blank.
8:59
